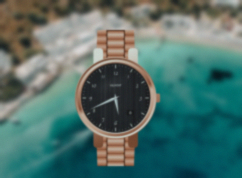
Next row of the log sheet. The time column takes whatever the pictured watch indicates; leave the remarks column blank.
5:41
